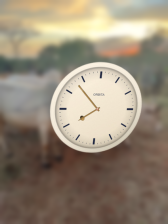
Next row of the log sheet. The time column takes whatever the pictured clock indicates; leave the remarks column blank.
7:53
